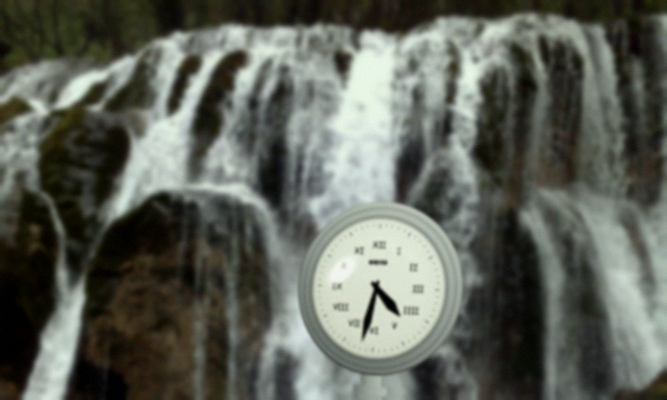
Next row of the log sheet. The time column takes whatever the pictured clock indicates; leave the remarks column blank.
4:32
